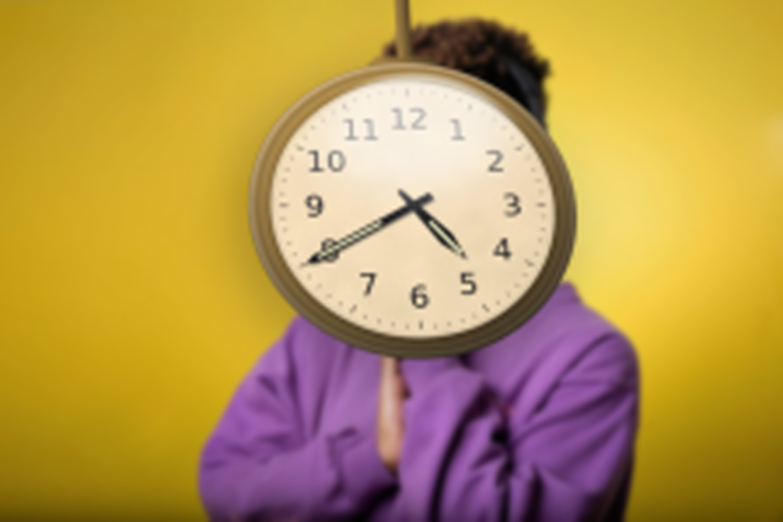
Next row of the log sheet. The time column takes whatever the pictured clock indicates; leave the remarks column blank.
4:40
